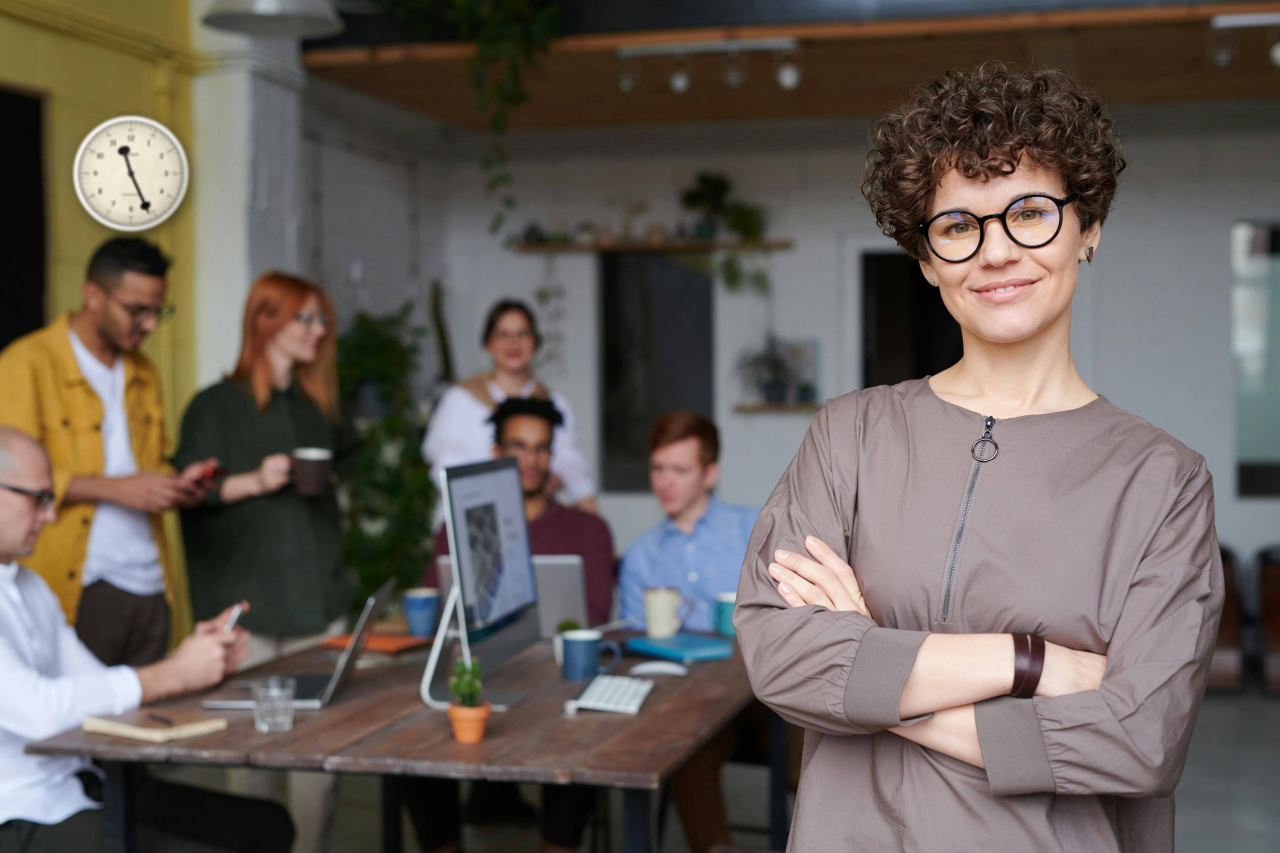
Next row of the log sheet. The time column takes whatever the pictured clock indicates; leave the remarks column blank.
11:26
